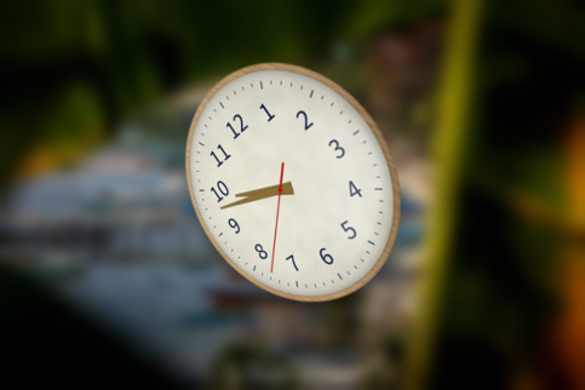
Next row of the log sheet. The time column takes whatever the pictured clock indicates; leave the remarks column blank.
9:47:38
